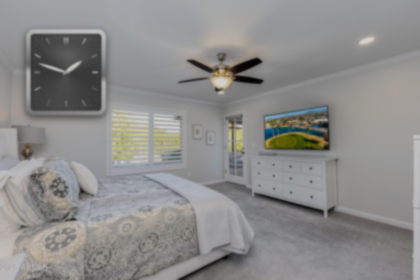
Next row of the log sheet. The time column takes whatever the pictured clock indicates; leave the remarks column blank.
1:48
